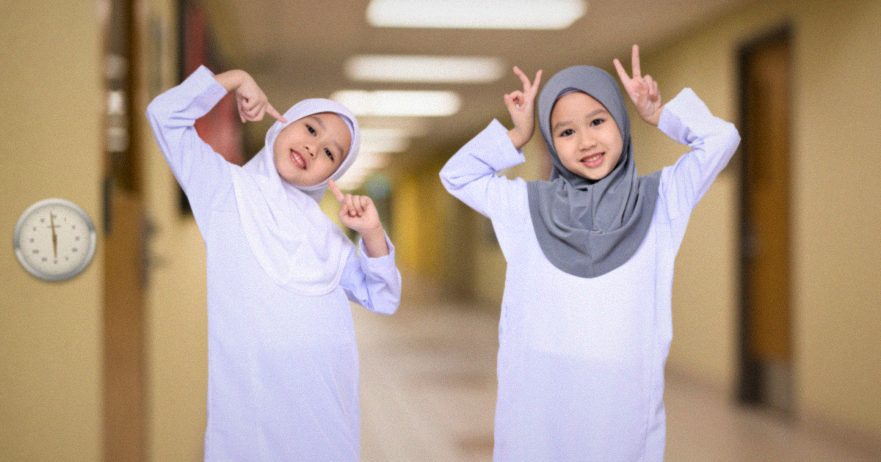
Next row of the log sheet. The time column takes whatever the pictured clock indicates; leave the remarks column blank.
5:59
